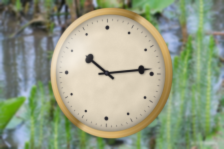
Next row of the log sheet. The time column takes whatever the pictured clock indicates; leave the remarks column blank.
10:14
